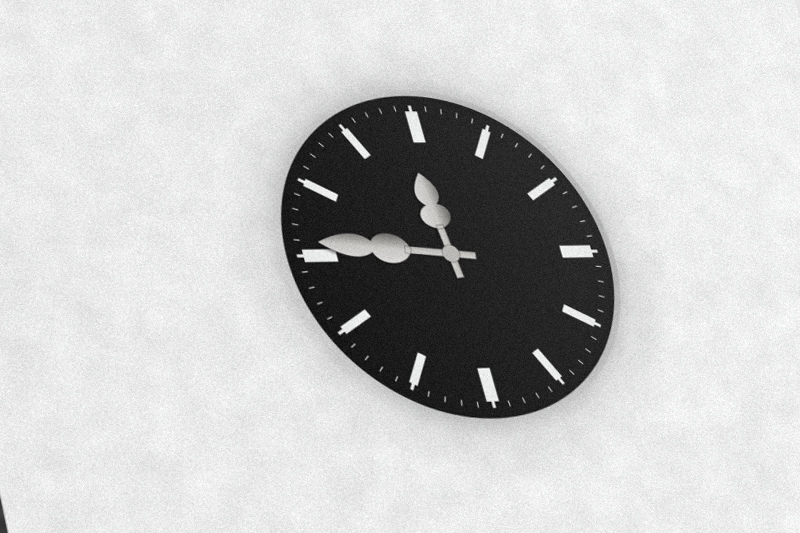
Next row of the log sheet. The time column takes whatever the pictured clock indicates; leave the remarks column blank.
11:46
